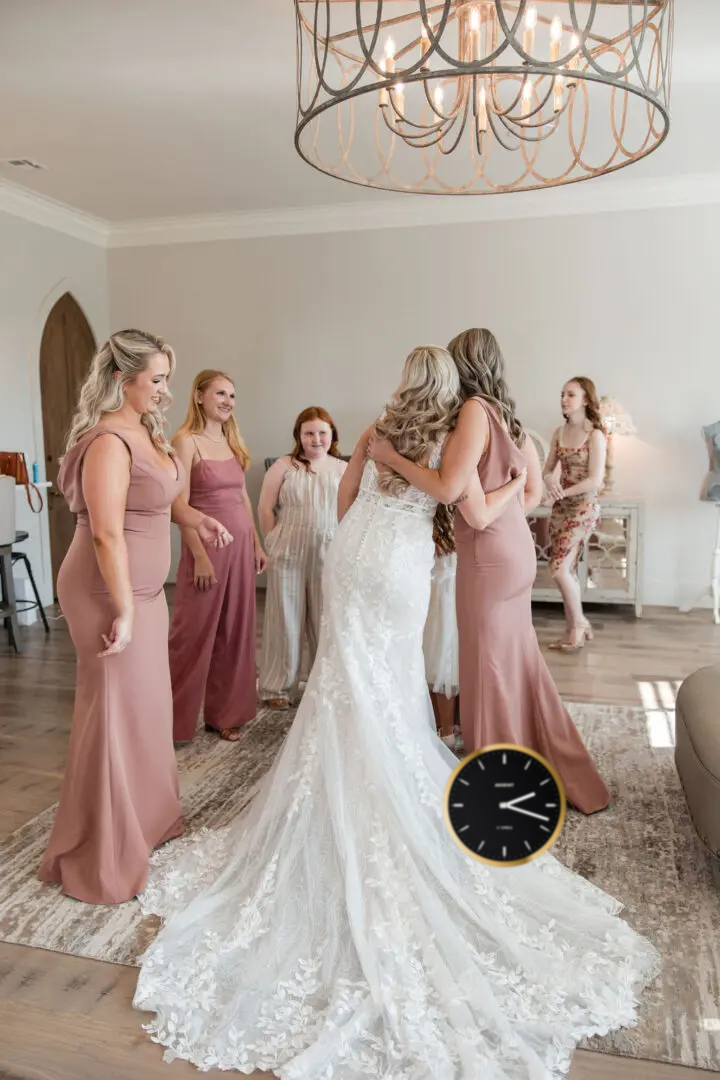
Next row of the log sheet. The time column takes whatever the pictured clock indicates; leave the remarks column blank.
2:18
